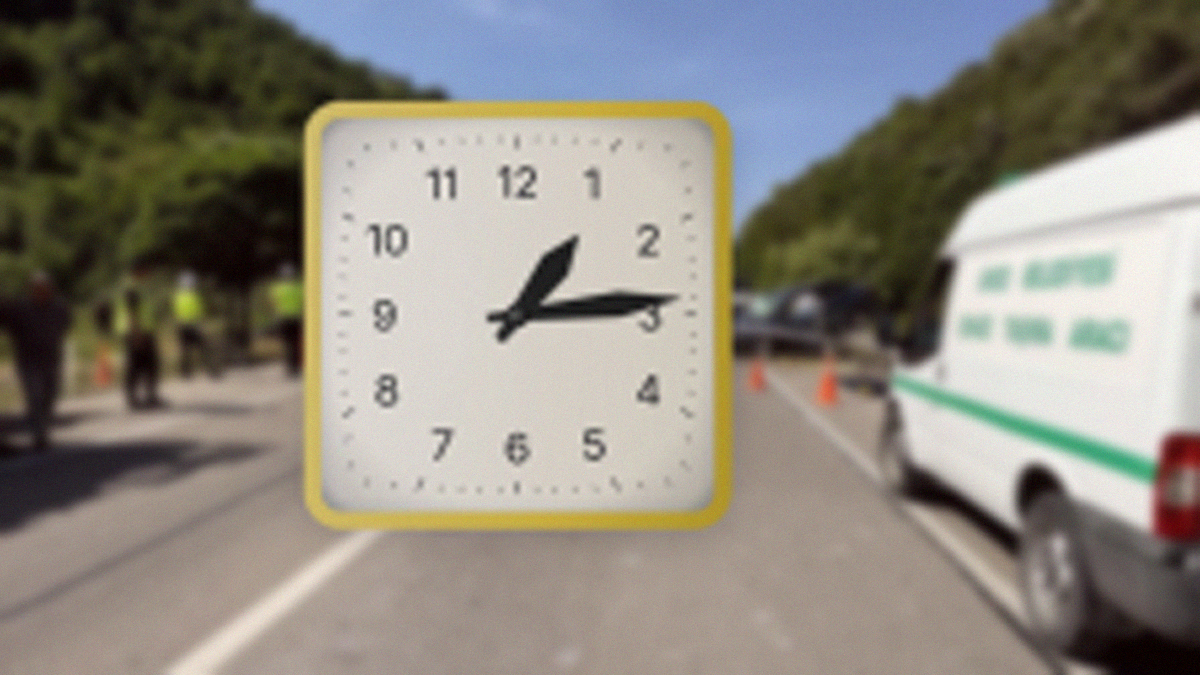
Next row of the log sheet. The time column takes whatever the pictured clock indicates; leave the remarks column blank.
1:14
